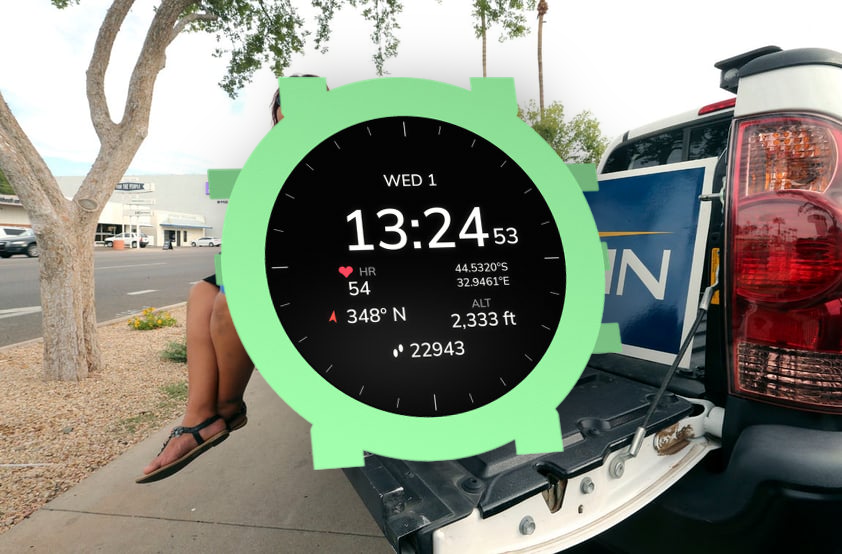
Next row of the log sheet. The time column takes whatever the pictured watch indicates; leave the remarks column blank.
13:24:53
